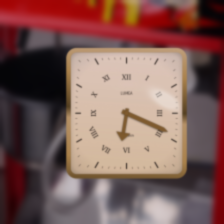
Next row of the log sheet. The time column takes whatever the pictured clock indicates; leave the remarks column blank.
6:19
